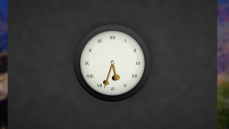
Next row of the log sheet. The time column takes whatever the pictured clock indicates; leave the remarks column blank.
5:33
